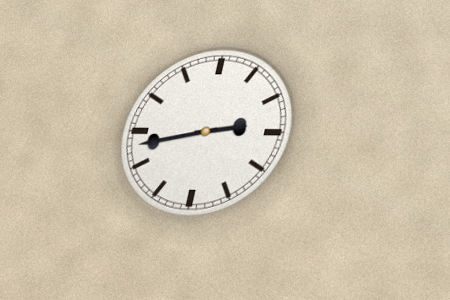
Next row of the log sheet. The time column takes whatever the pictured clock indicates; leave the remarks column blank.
2:43
